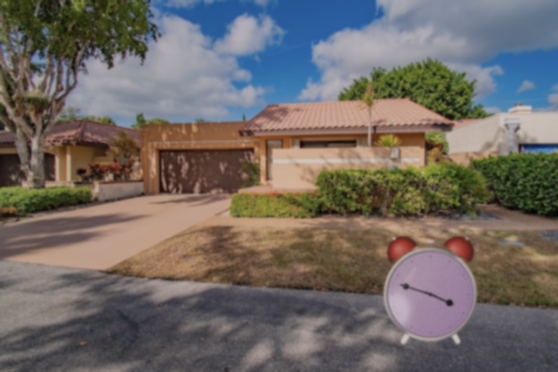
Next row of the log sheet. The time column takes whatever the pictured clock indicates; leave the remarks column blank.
3:48
